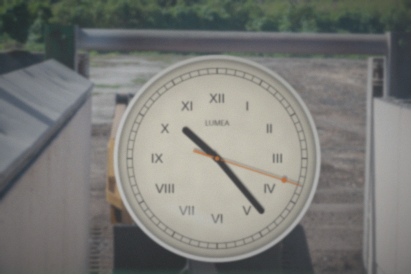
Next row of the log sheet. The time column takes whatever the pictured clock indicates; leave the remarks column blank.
10:23:18
